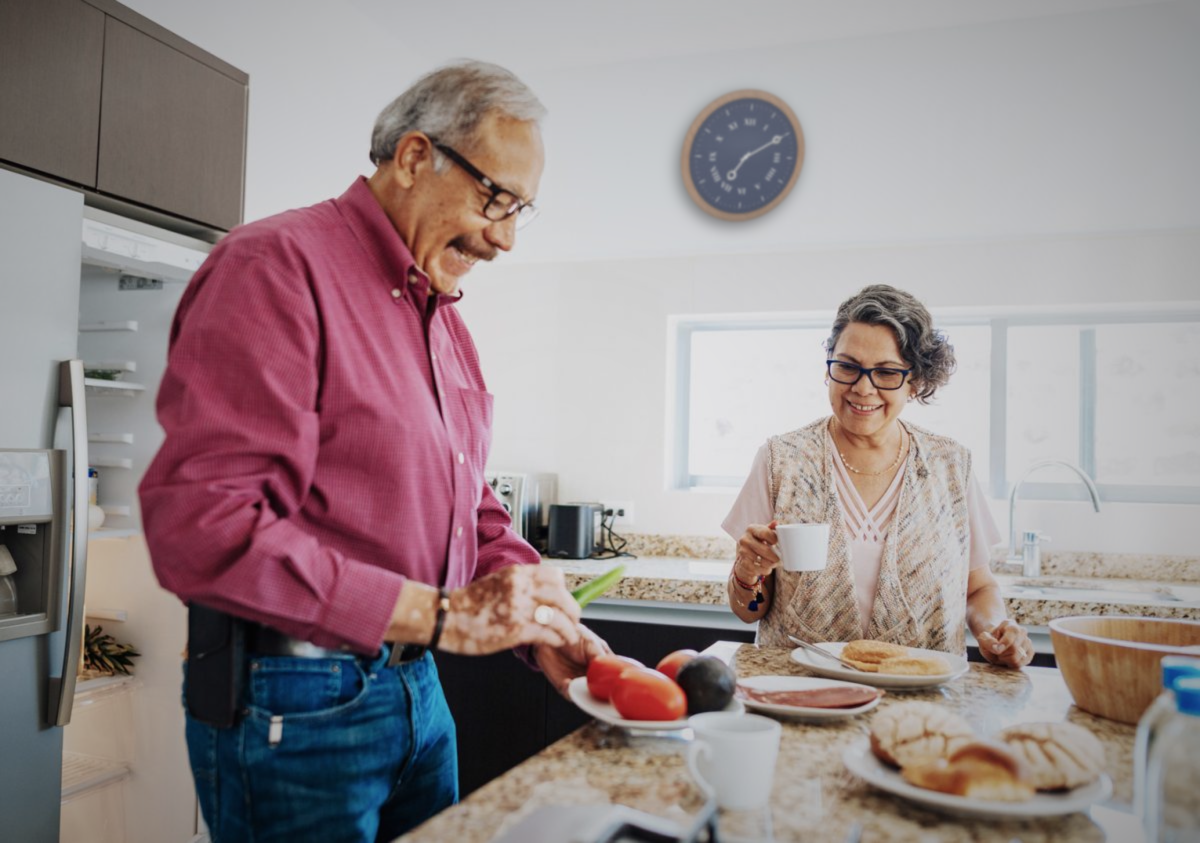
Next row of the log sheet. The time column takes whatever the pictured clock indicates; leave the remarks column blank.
7:10
